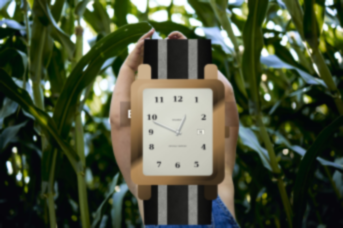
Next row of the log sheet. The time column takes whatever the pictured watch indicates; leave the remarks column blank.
12:49
